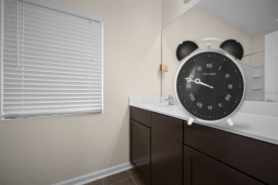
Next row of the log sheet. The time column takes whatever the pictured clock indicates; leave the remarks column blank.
9:48
